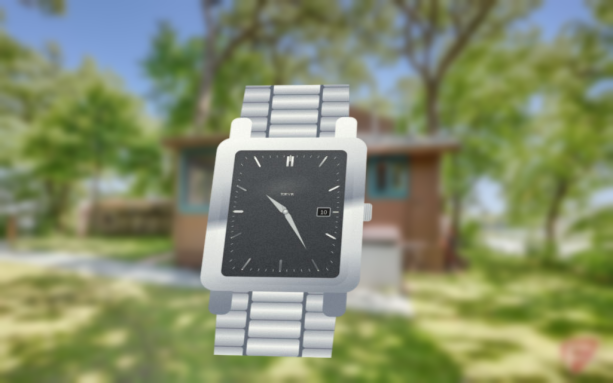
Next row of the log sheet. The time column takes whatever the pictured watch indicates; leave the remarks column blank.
10:25
